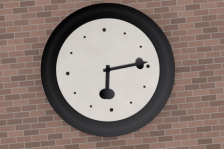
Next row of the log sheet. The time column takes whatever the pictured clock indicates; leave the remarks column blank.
6:14
